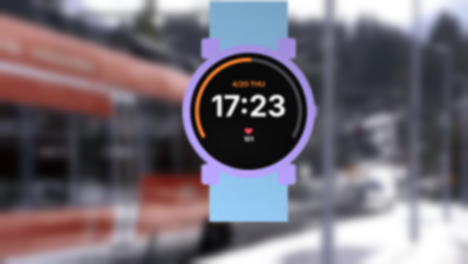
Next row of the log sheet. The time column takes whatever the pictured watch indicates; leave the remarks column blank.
17:23
